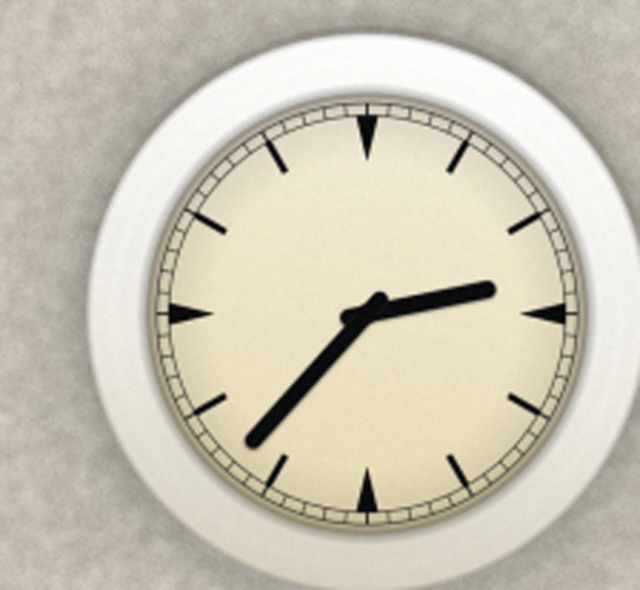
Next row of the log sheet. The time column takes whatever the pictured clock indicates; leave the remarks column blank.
2:37
